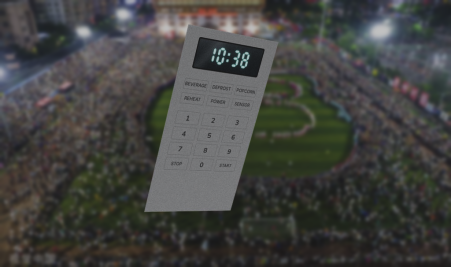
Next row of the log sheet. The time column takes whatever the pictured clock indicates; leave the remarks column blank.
10:38
